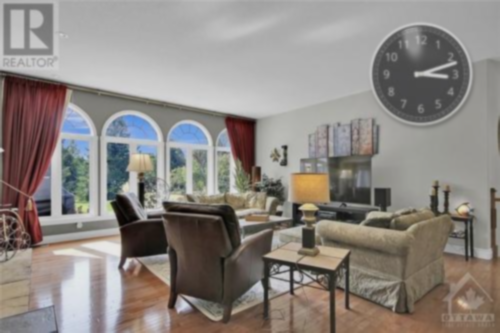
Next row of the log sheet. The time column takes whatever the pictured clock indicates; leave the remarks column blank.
3:12
